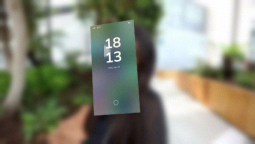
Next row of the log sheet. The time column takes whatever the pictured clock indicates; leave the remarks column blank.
18:13
